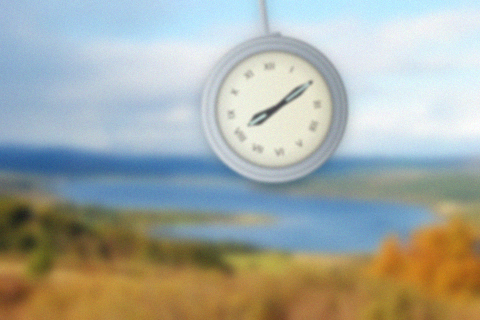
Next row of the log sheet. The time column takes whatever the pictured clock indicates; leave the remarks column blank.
8:10
